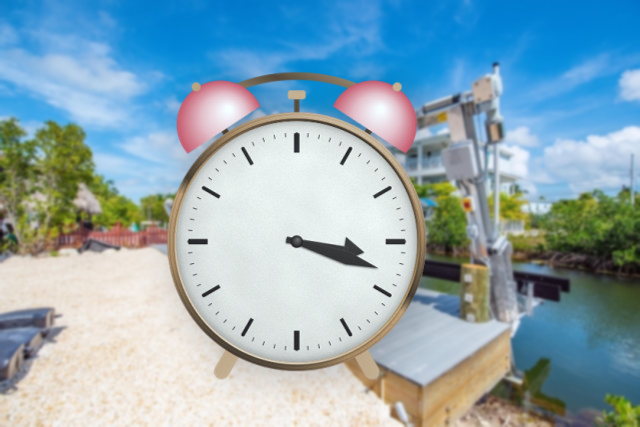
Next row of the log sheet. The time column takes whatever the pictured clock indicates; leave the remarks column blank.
3:18
